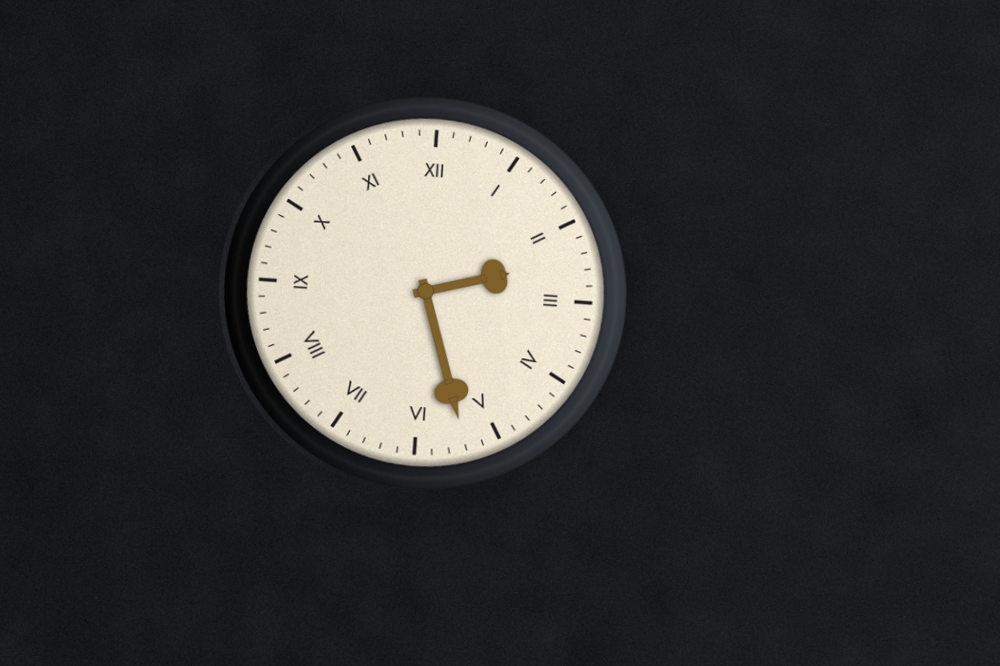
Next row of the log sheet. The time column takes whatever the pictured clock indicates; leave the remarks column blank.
2:27
